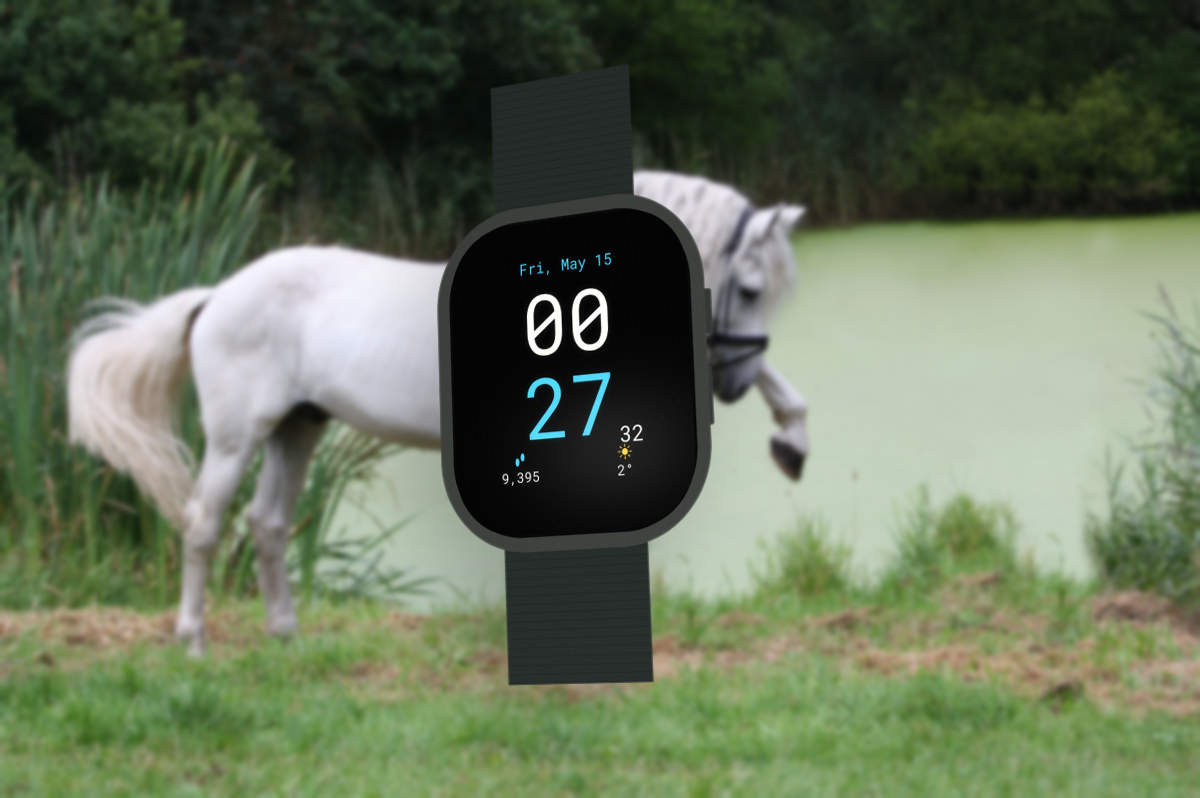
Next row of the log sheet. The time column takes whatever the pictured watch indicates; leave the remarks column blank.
0:27:32
